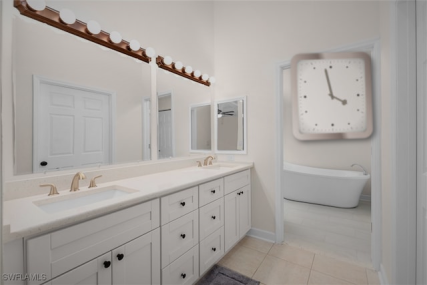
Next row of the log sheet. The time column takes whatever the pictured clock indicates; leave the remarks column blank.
3:58
